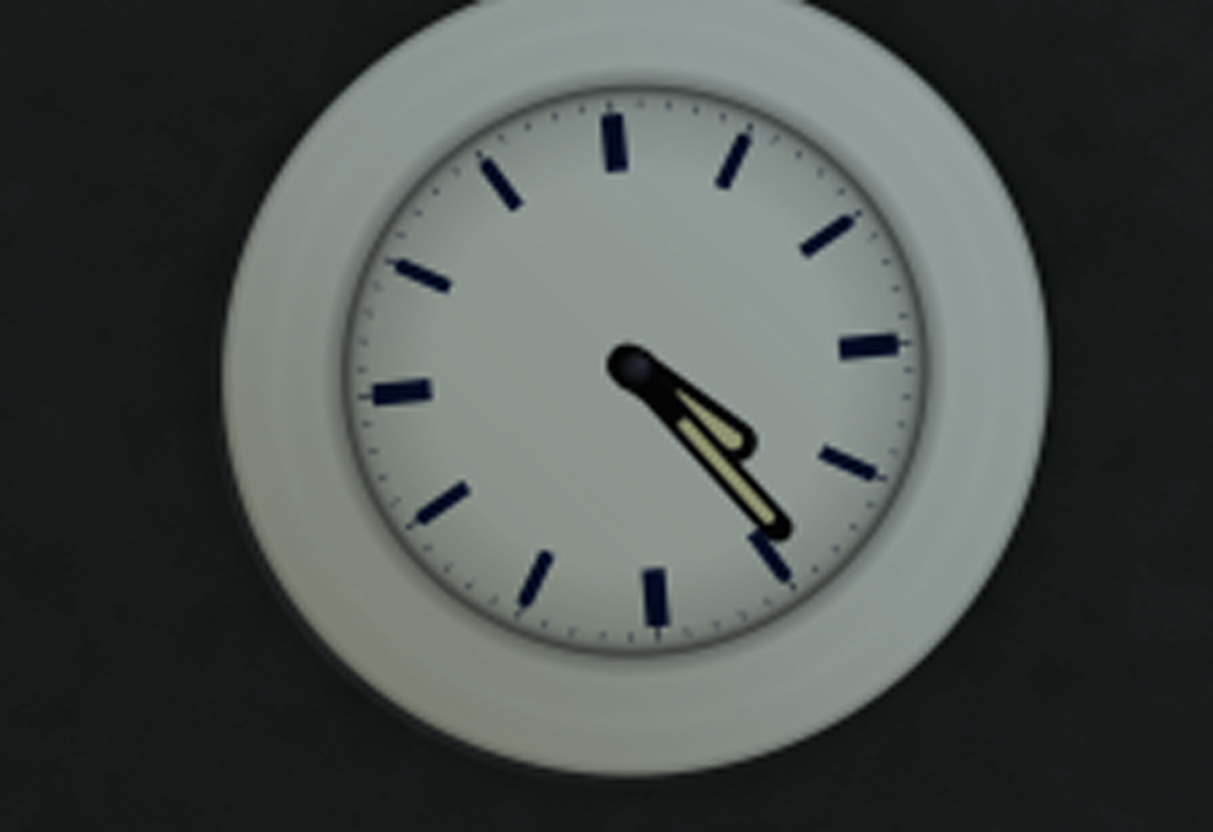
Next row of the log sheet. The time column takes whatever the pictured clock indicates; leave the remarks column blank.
4:24
